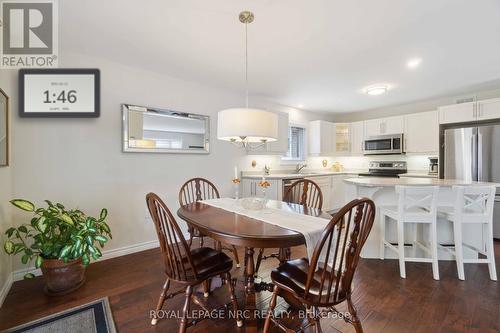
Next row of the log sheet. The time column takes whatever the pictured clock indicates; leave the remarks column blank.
1:46
